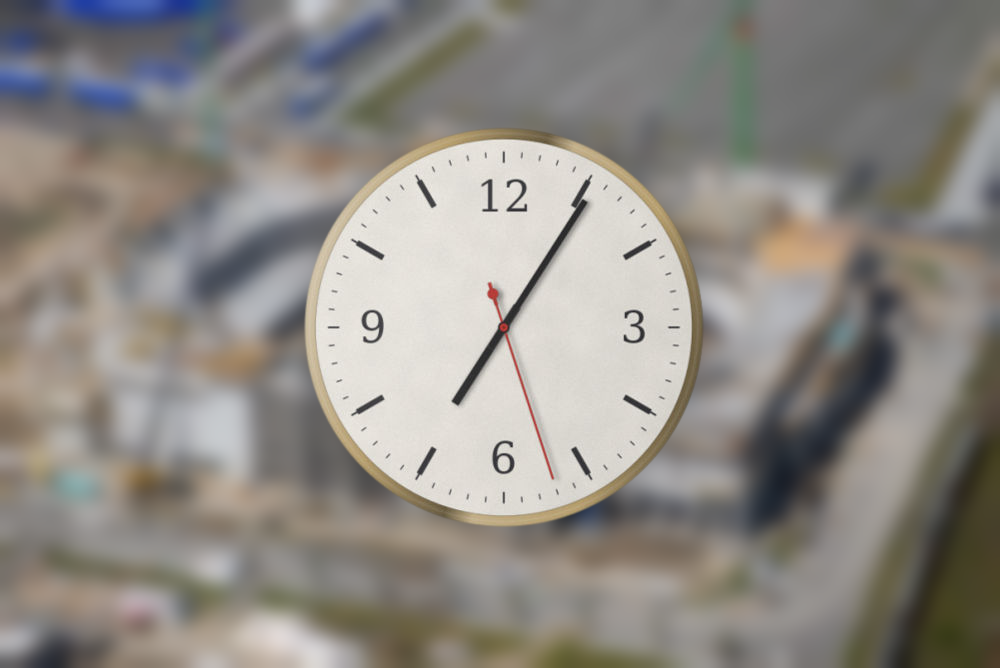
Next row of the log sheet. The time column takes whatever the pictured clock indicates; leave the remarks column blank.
7:05:27
